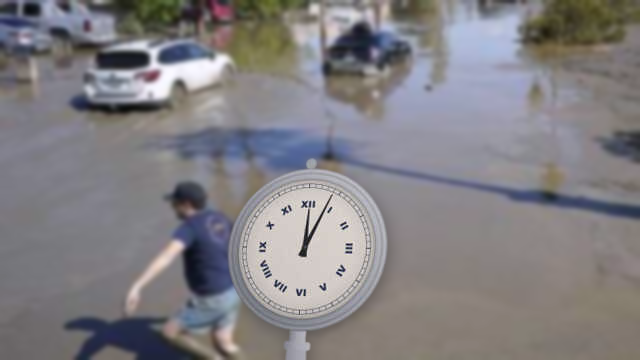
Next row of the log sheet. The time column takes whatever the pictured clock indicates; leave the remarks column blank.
12:04
